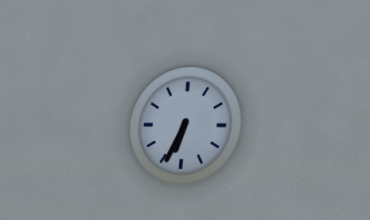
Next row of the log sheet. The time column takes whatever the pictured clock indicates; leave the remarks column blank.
6:34
